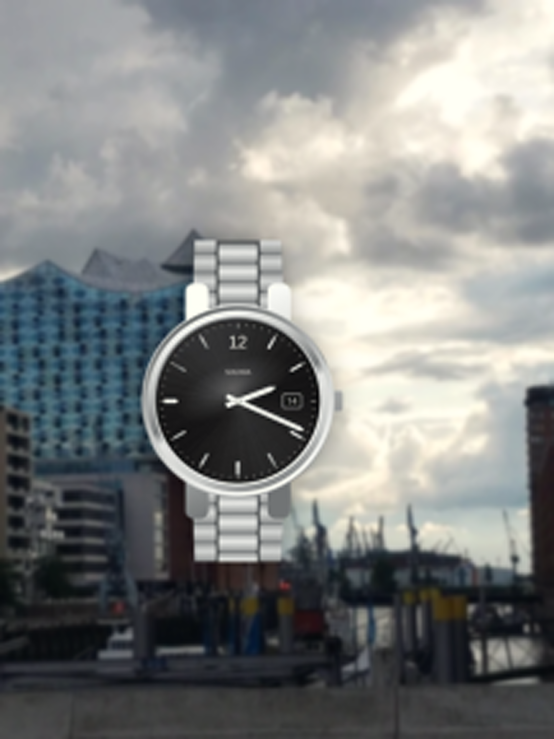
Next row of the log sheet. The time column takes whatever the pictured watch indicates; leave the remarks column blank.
2:19
